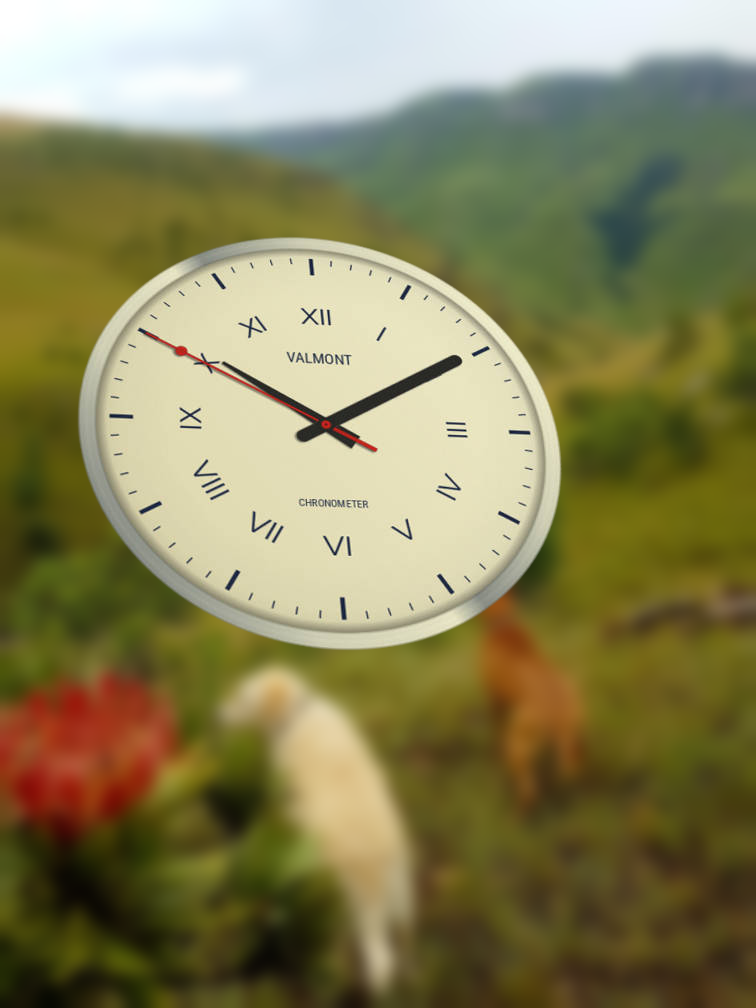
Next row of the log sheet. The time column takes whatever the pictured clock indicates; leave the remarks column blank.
10:09:50
